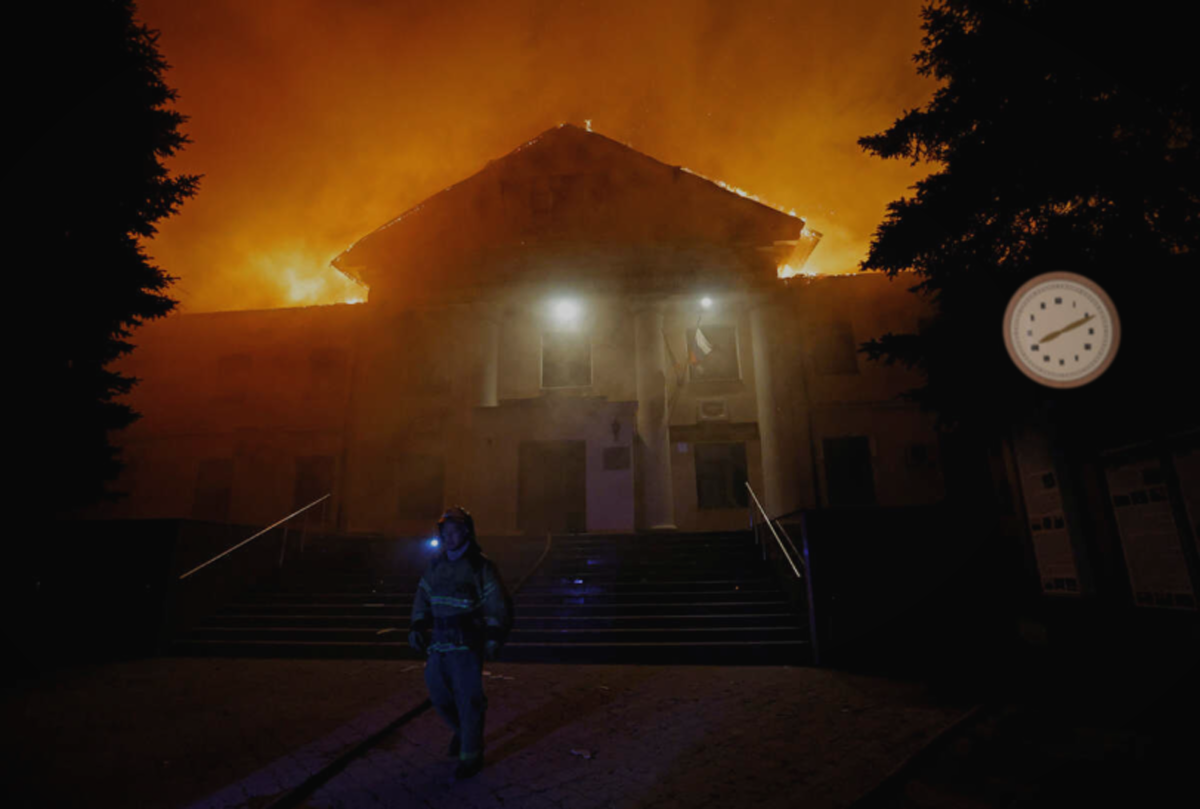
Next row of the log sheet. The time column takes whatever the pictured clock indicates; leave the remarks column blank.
8:11
